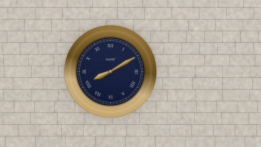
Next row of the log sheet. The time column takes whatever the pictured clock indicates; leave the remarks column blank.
8:10
